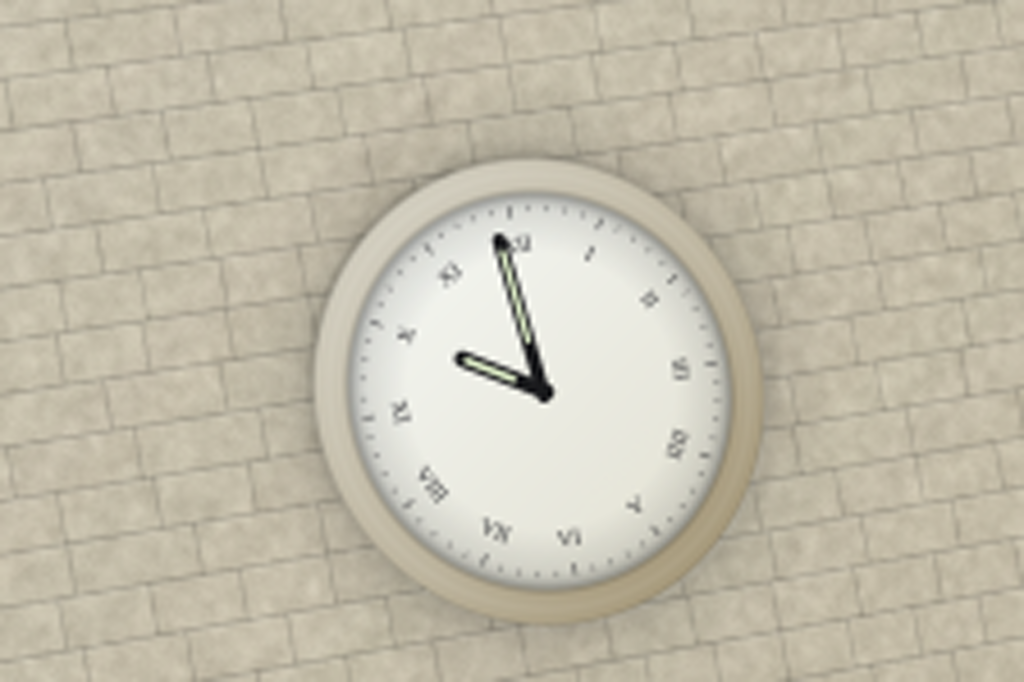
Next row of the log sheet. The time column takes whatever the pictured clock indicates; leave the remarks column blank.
9:59
